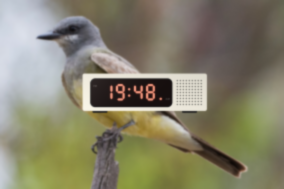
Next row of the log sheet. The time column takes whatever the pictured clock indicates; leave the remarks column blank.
19:48
